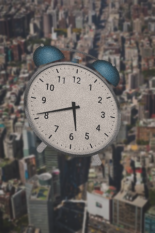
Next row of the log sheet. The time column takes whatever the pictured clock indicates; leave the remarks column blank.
5:41
